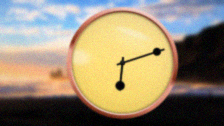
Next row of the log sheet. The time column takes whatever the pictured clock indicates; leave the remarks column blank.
6:12
